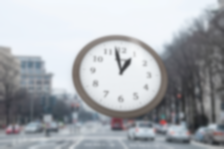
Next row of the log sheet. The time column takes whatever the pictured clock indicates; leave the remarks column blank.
12:58
